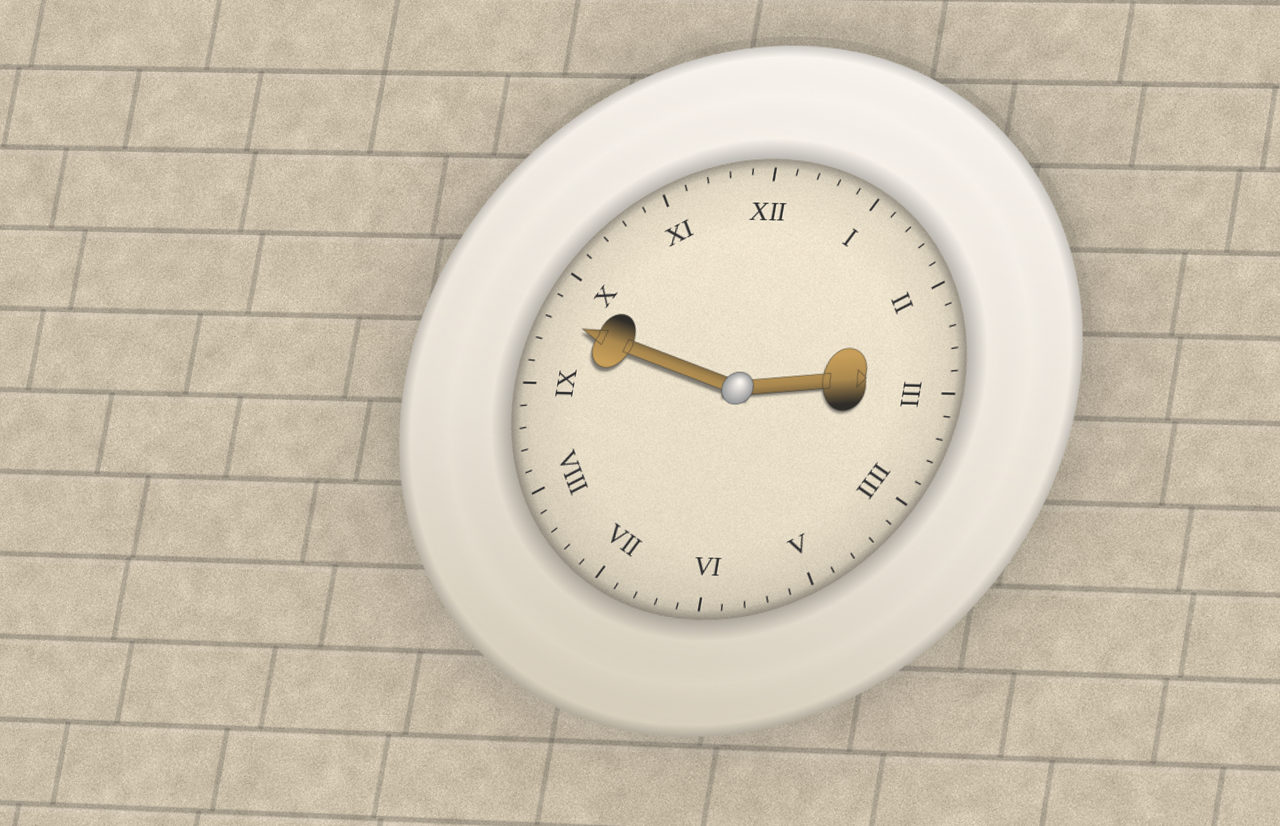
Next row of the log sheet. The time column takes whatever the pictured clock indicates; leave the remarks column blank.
2:48
